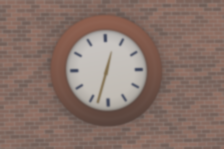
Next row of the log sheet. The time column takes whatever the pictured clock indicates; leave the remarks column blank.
12:33
